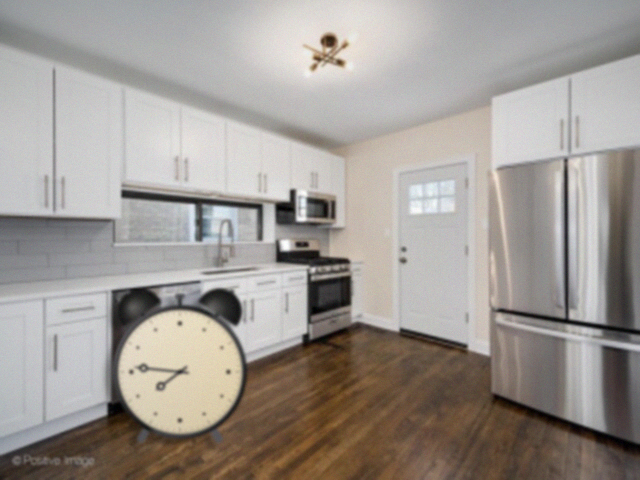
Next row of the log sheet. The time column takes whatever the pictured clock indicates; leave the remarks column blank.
7:46
